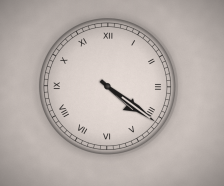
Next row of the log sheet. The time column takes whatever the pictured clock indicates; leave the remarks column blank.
4:21
